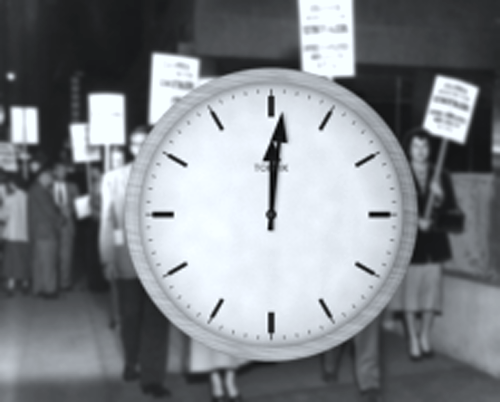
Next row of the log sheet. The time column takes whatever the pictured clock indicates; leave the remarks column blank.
12:01
